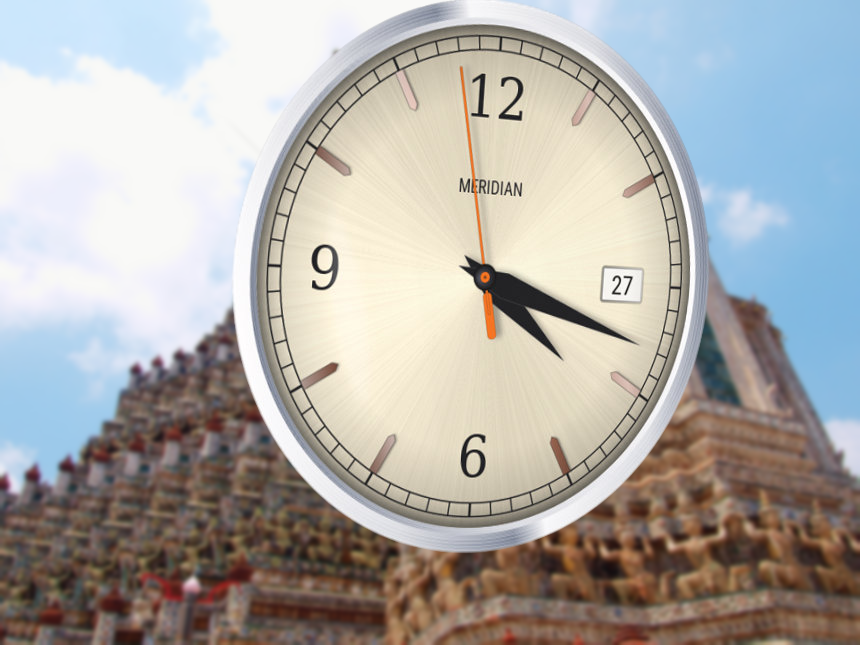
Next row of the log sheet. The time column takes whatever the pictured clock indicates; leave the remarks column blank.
4:17:58
